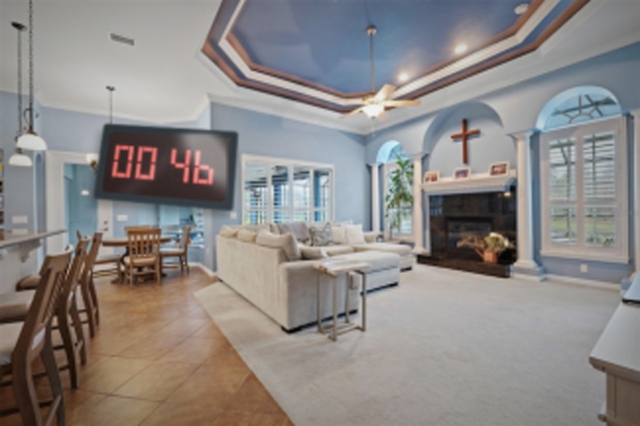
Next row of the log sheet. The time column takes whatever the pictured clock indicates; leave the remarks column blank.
0:46
